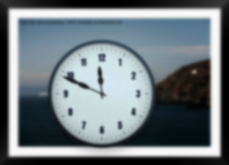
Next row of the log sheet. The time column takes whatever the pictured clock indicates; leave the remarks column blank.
11:49
